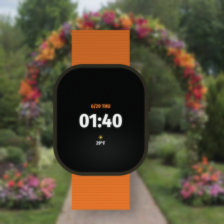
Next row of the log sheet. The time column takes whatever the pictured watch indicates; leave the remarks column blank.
1:40
